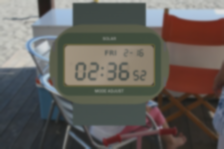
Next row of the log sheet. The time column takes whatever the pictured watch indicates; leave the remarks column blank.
2:36
